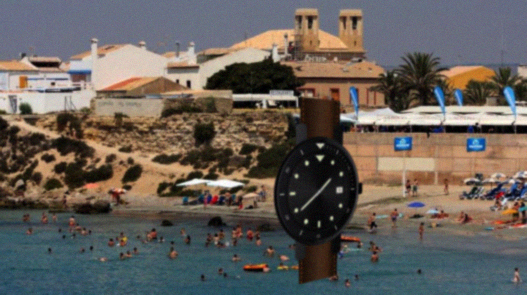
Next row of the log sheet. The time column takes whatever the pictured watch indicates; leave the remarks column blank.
1:39
